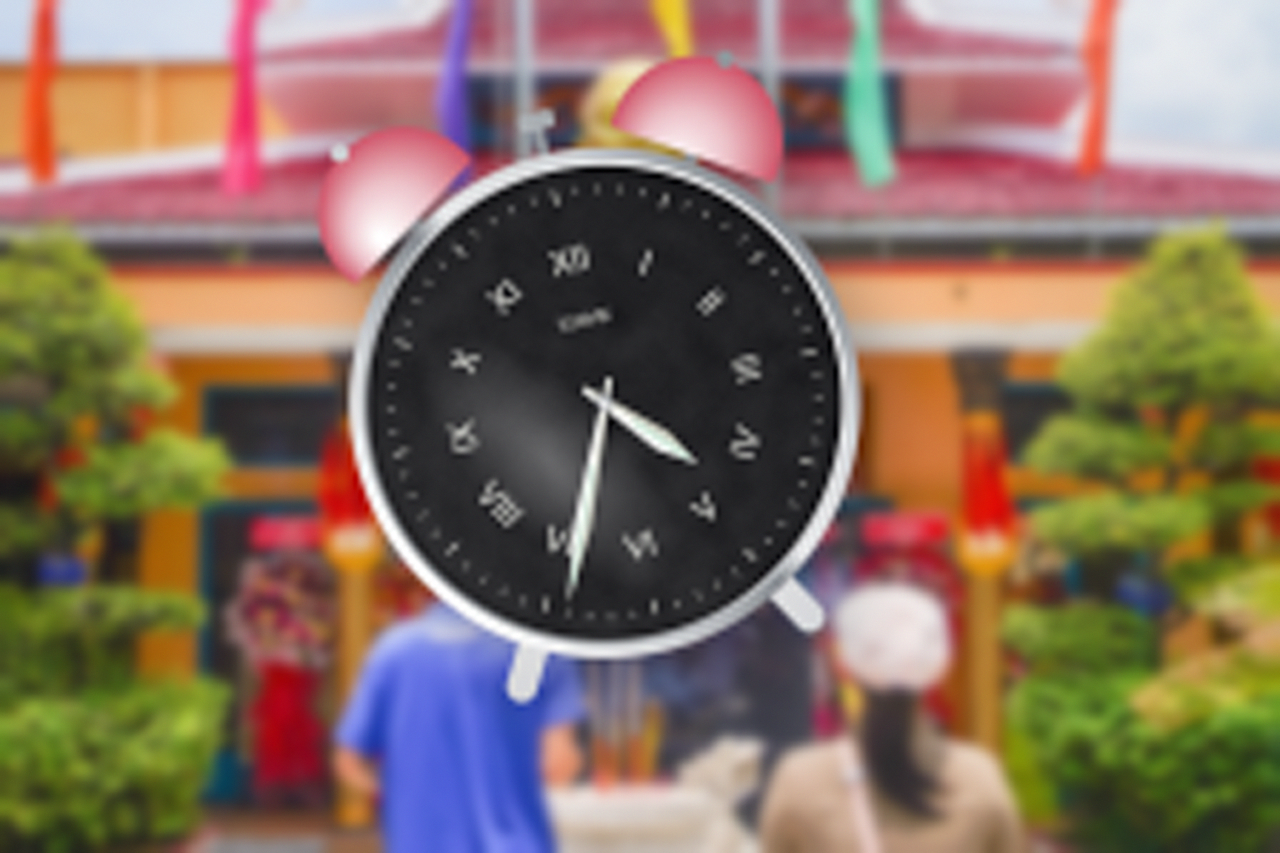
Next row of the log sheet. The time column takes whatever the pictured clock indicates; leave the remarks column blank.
4:34
